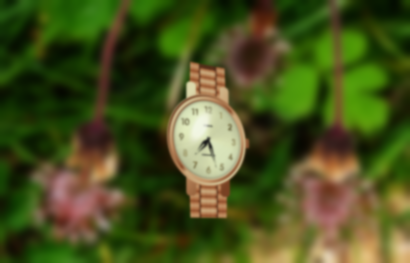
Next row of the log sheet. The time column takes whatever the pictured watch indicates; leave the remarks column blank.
7:27
